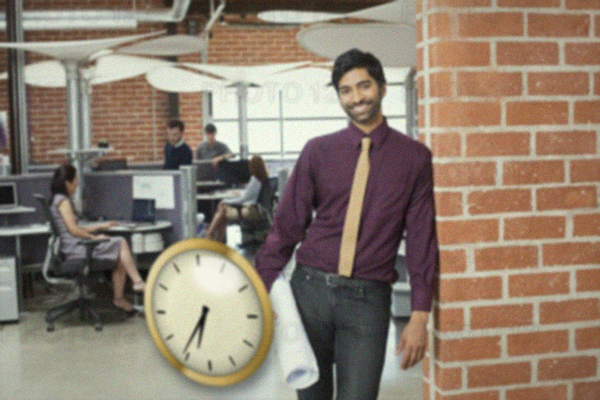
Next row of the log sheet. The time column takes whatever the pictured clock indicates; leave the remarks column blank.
6:36
